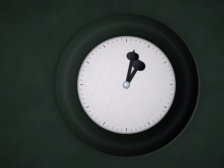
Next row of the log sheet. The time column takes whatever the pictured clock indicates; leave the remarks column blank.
1:02
